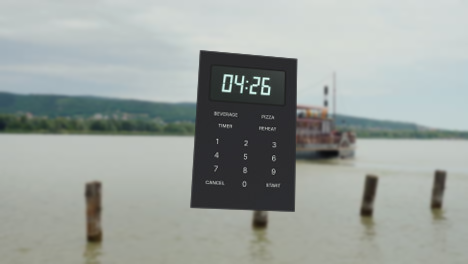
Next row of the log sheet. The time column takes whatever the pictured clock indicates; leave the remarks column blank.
4:26
